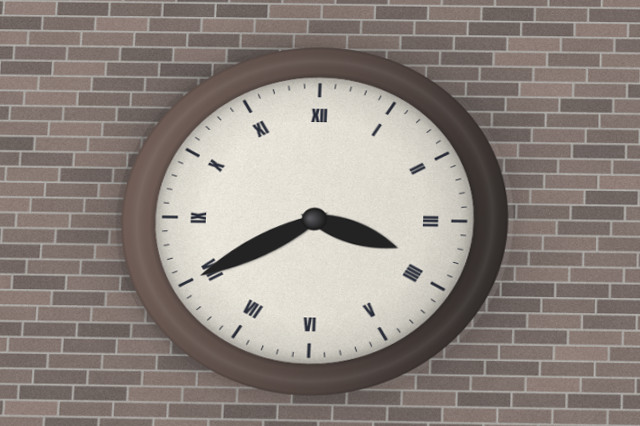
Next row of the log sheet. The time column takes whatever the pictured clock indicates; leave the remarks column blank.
3:40
